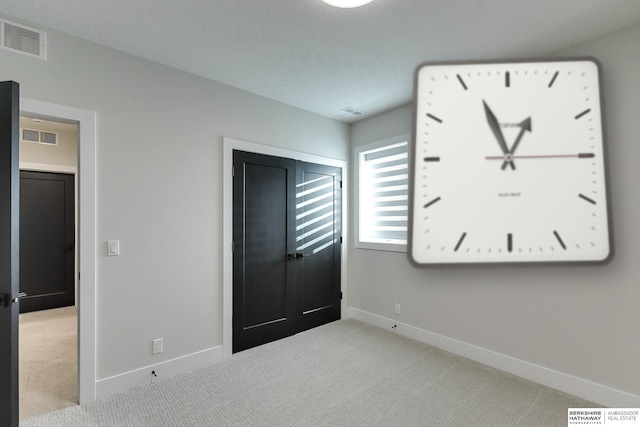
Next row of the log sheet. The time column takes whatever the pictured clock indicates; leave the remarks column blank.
12:56:15
